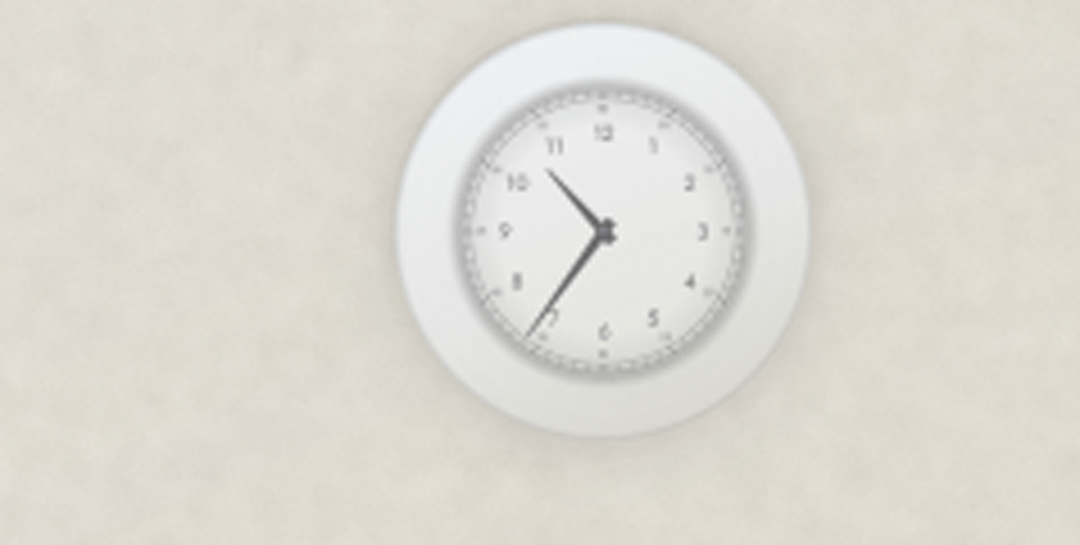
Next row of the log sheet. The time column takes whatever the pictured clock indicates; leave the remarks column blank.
10:36
